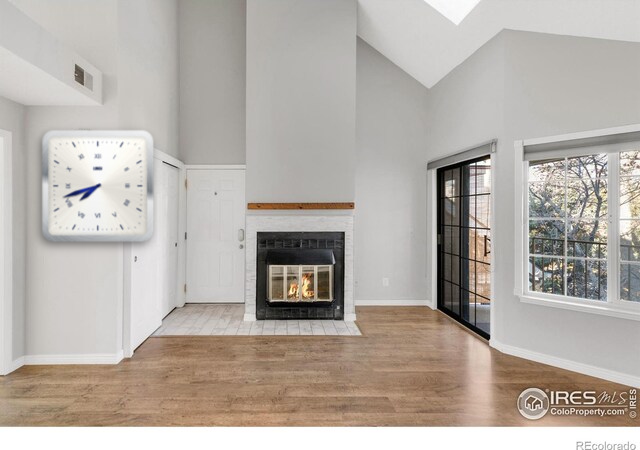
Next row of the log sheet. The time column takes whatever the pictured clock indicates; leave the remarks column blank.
7:42
